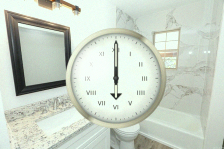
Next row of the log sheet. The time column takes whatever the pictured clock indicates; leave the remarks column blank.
6:00
